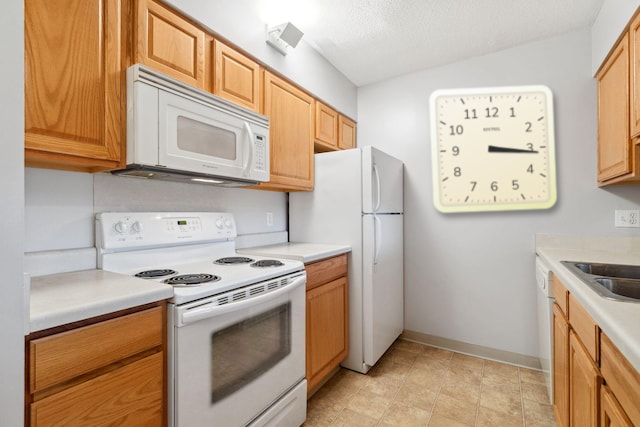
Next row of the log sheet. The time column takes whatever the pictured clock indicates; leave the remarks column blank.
3:16
